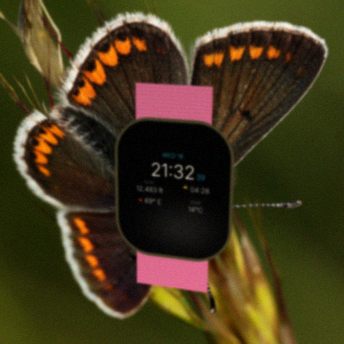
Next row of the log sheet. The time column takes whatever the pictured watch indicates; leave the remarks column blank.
21:32
